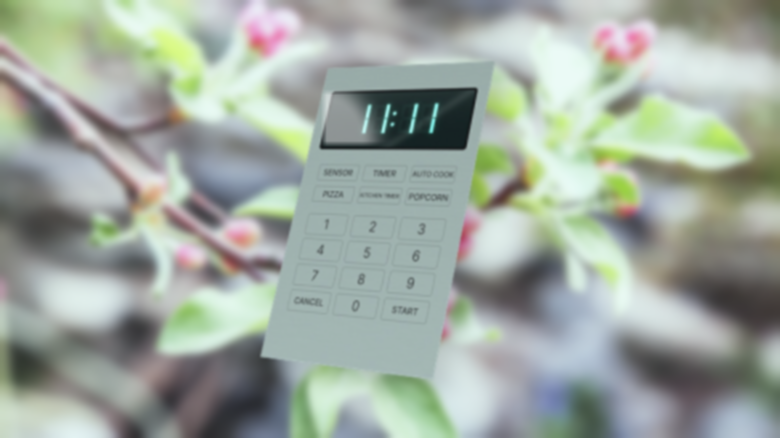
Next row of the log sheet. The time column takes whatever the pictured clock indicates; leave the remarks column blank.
11:11
